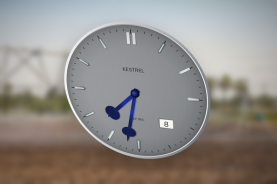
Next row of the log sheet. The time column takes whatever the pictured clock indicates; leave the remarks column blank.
7:32
